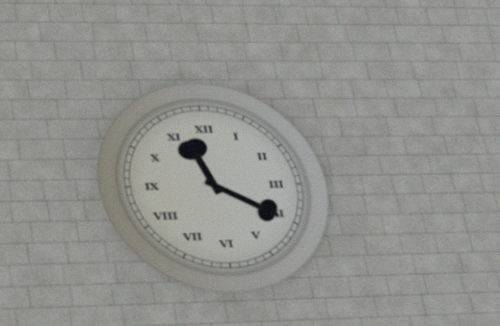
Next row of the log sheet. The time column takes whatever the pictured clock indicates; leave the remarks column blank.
11:20
